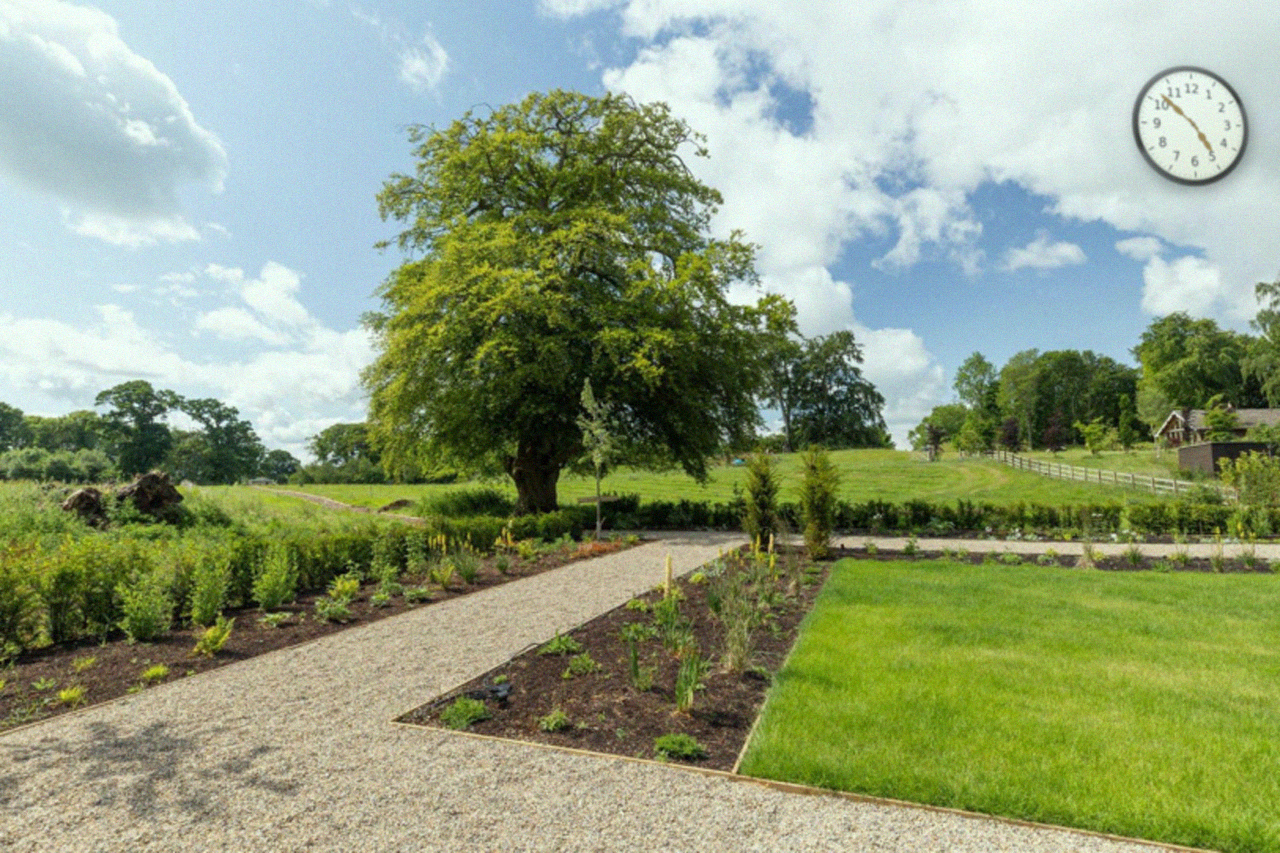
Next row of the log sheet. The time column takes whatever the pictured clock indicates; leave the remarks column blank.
4:52
